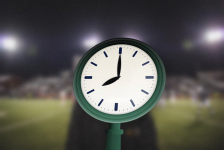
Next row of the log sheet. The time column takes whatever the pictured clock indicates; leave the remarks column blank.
8:00
